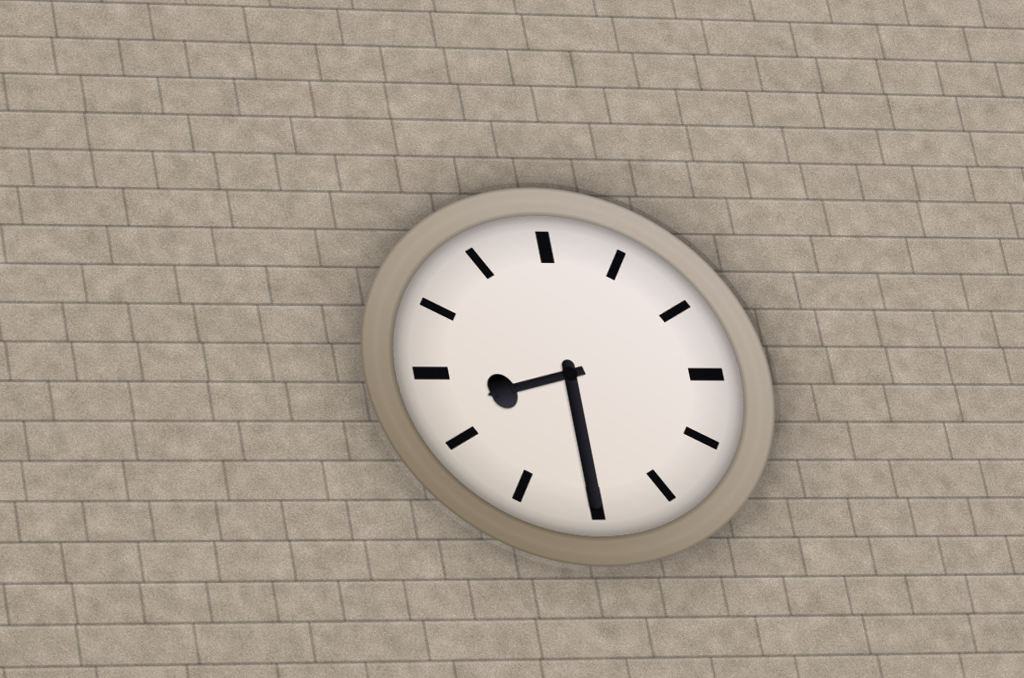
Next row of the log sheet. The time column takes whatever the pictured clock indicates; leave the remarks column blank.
8:30
